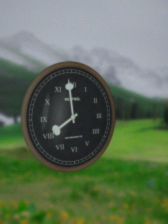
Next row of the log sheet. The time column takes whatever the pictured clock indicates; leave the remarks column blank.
7:59
